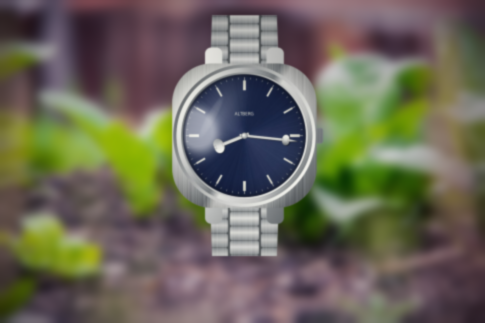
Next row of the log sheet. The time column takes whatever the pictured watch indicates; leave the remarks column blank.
8:16
